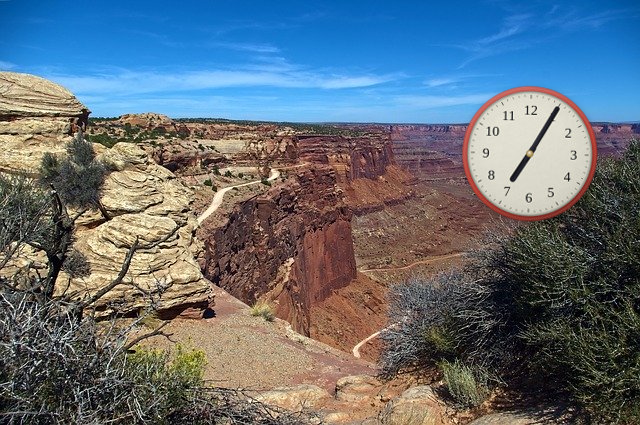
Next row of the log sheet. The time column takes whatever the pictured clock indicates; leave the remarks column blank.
7:05
